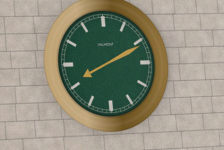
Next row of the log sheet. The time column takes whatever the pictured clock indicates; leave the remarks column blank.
8:11
